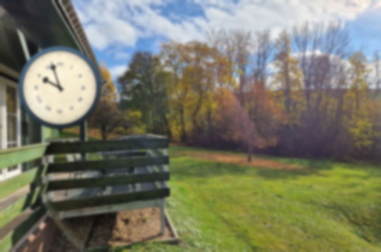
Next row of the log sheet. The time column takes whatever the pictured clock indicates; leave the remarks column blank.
9:57
